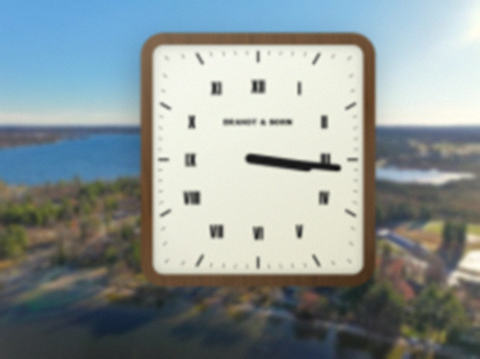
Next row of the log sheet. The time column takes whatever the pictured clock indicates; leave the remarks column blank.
3:16
